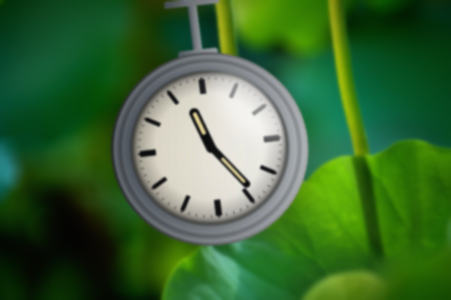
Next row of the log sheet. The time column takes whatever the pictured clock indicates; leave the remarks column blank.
11:24
